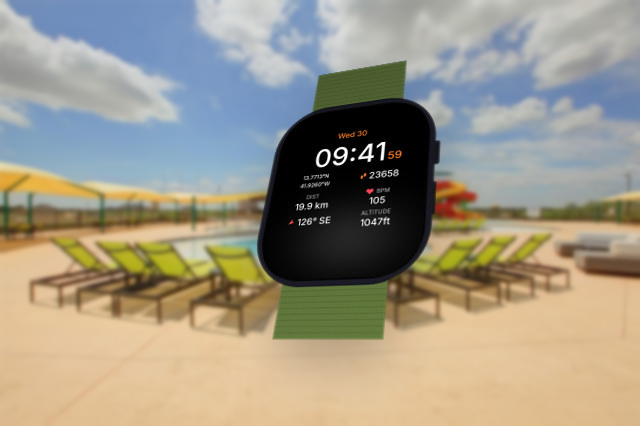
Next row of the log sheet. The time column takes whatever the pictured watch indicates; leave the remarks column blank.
9:41:59
